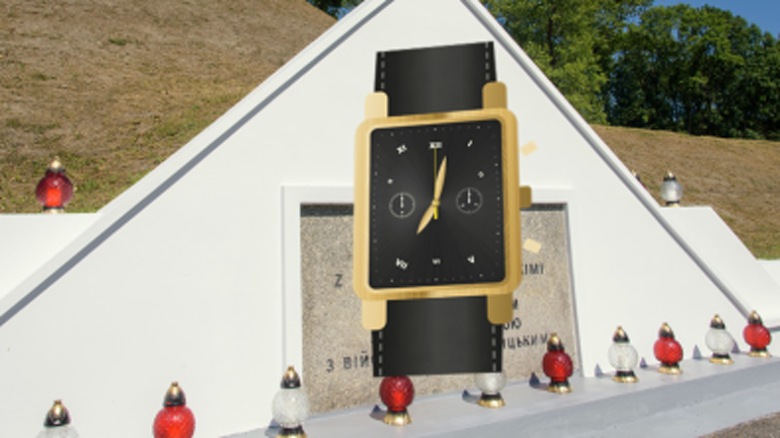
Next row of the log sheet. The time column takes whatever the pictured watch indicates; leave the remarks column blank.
7:02
